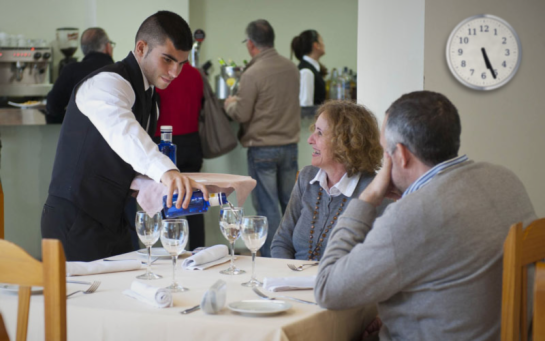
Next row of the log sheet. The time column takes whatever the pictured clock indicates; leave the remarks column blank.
5:26
